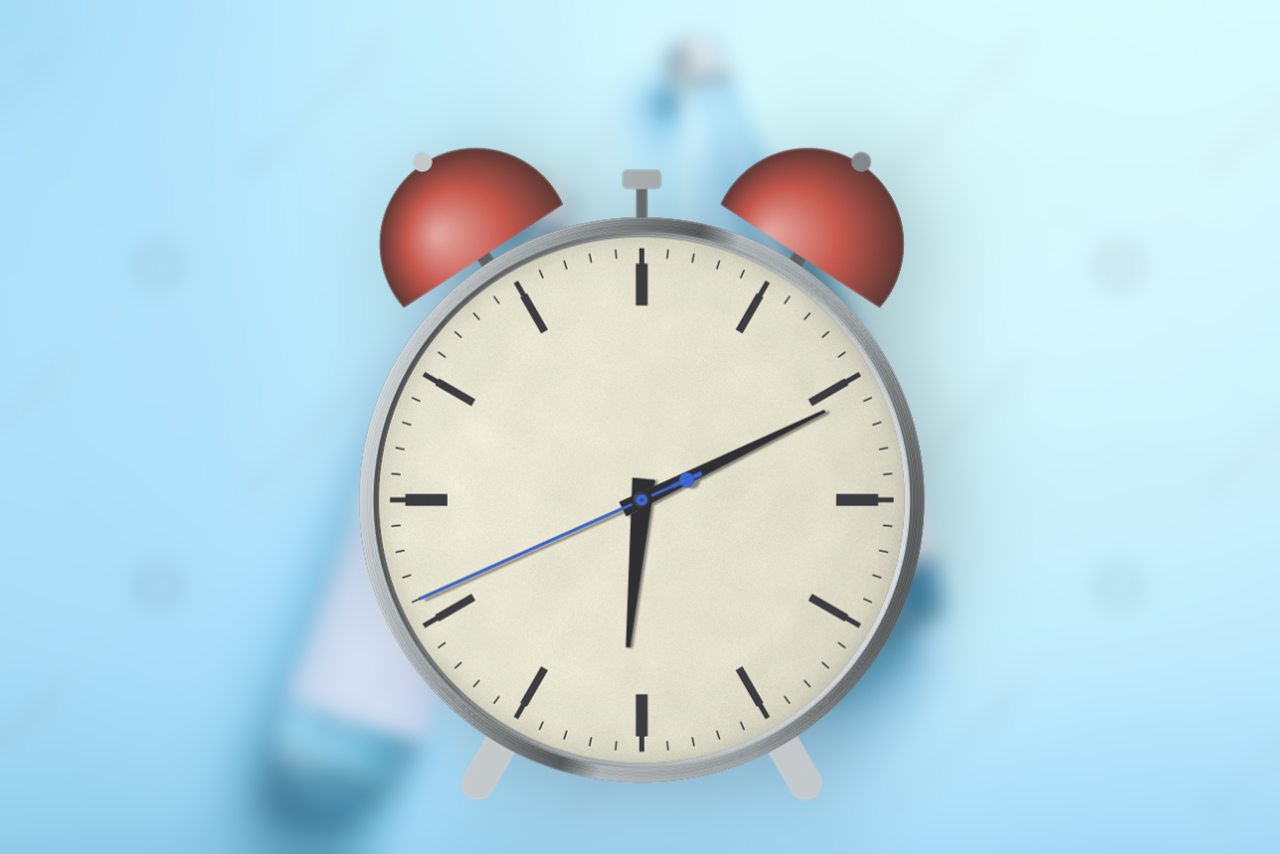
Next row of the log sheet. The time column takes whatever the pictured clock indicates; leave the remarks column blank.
6:10:41
